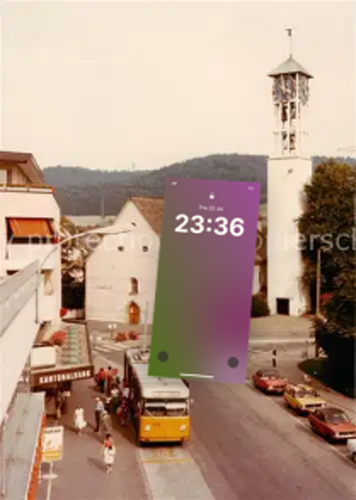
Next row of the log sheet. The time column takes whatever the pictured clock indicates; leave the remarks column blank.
23:36
